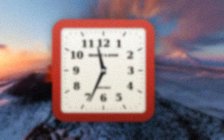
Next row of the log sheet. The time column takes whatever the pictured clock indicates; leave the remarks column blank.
11:34
